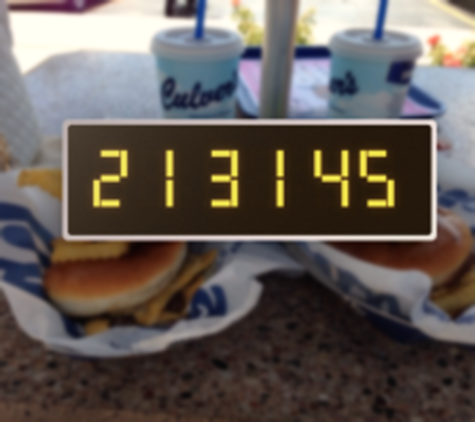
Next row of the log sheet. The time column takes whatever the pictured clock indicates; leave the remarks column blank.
21:31:45
